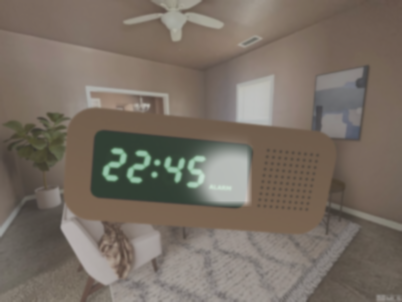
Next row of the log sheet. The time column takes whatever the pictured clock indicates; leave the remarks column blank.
22:45
